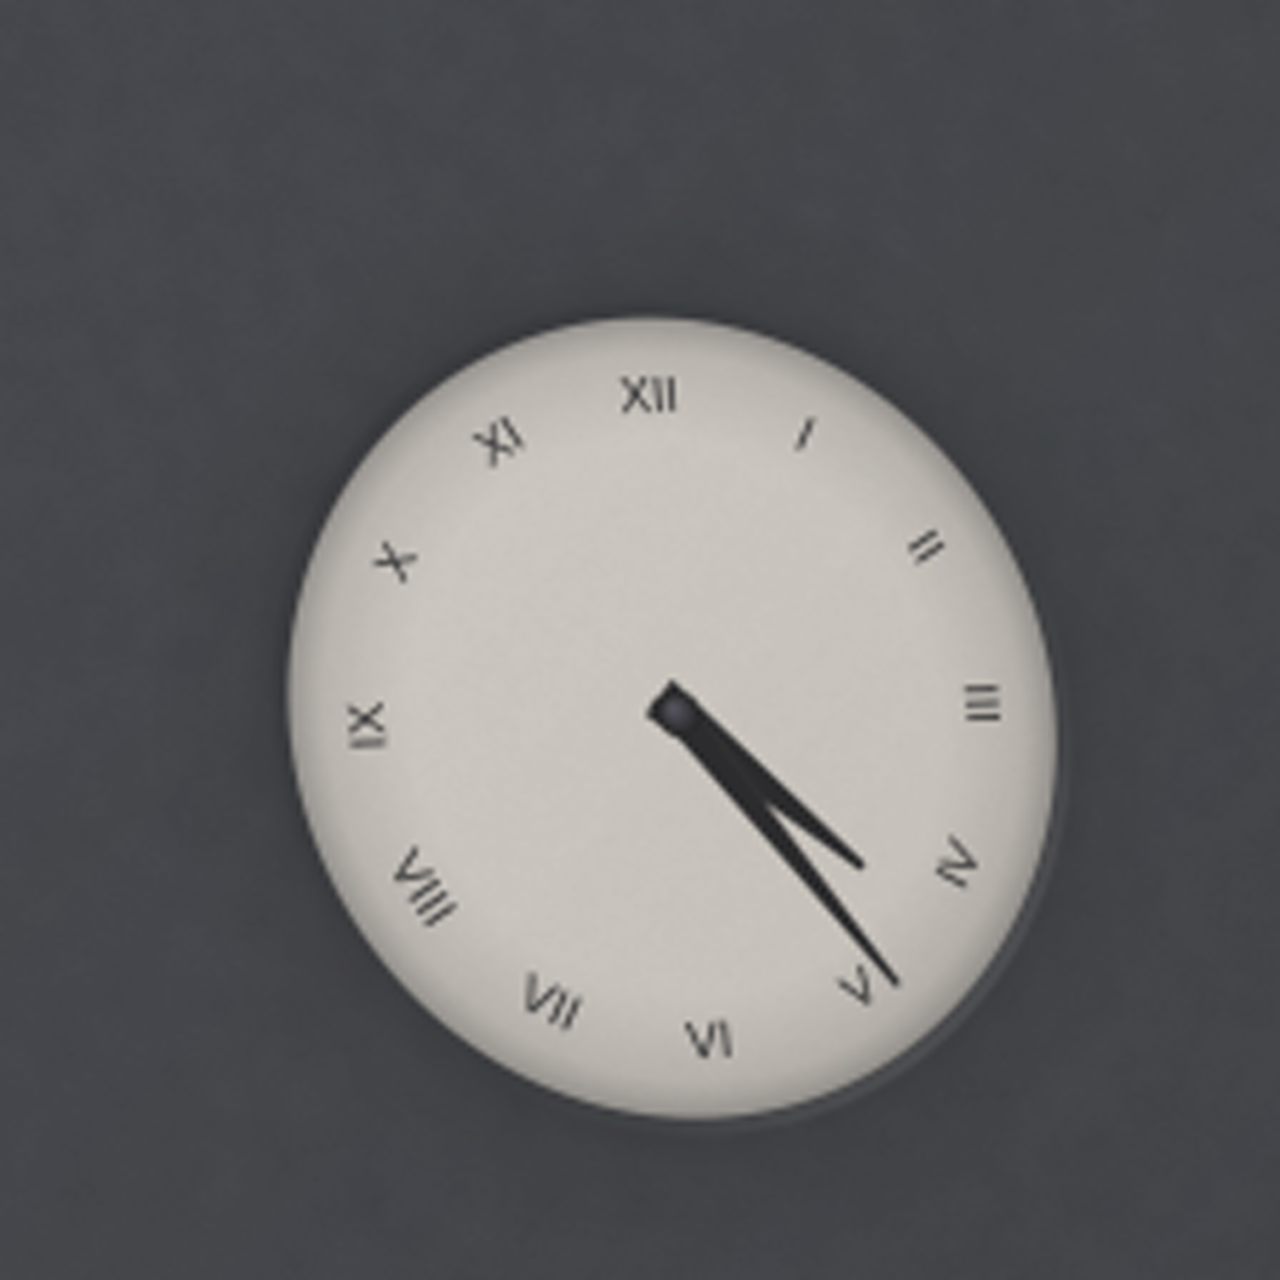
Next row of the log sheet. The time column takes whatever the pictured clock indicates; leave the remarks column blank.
4:24
